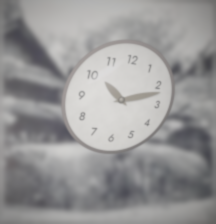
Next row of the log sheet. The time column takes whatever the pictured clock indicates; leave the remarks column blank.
10:12
